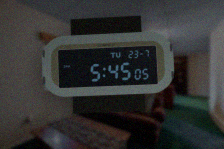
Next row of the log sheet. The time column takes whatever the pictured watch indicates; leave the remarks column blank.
5:45:05
